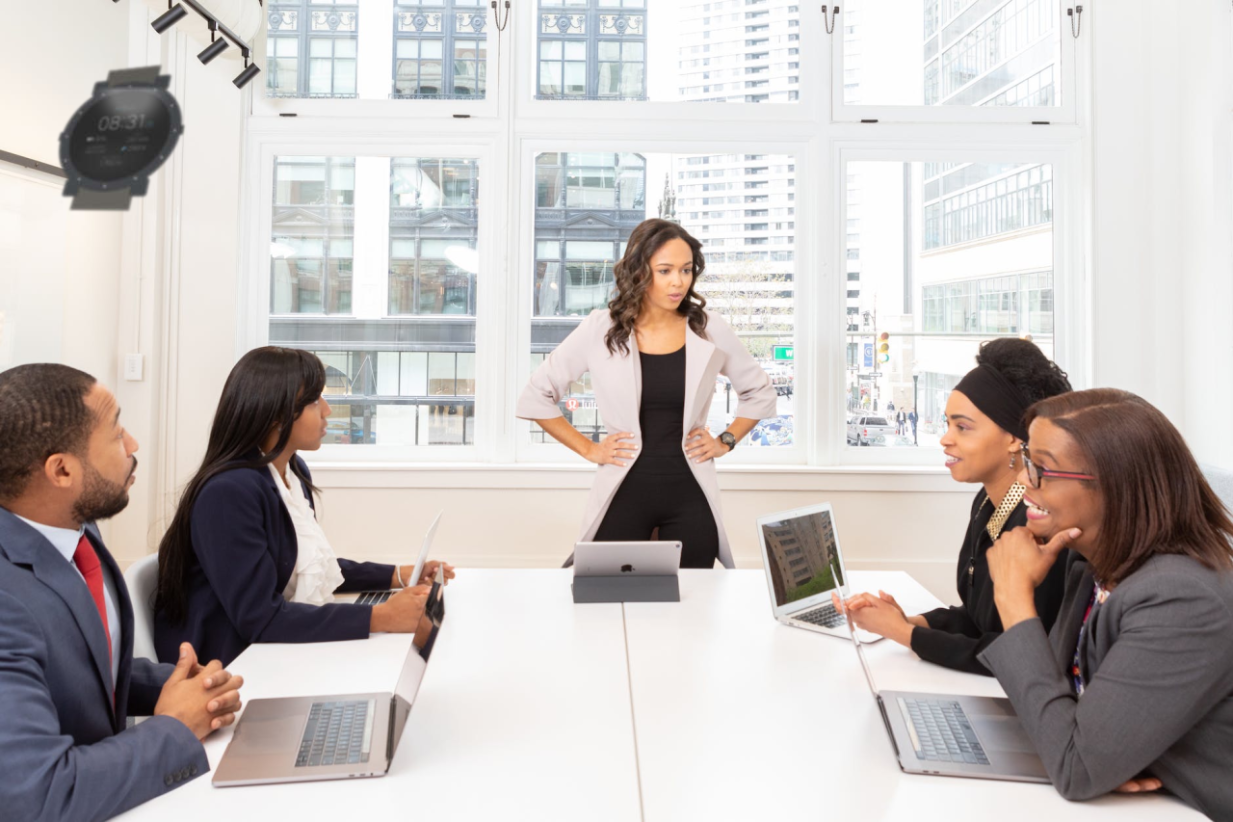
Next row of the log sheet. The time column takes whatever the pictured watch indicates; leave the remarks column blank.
8:31
